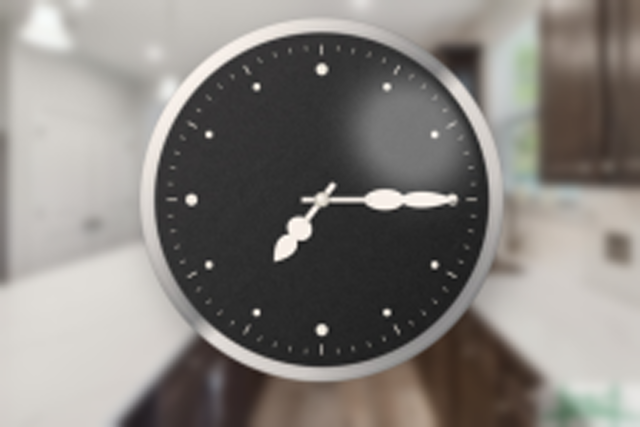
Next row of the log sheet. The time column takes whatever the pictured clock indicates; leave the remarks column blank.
7:15
